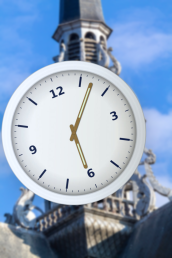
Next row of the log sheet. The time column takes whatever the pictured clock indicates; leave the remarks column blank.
6:07
